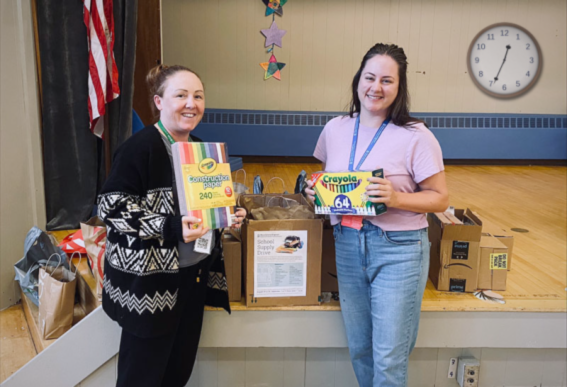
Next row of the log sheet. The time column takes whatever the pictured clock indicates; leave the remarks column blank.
12:34
